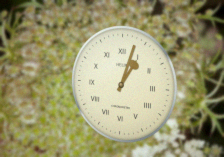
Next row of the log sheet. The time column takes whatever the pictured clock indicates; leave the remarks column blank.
1:03
